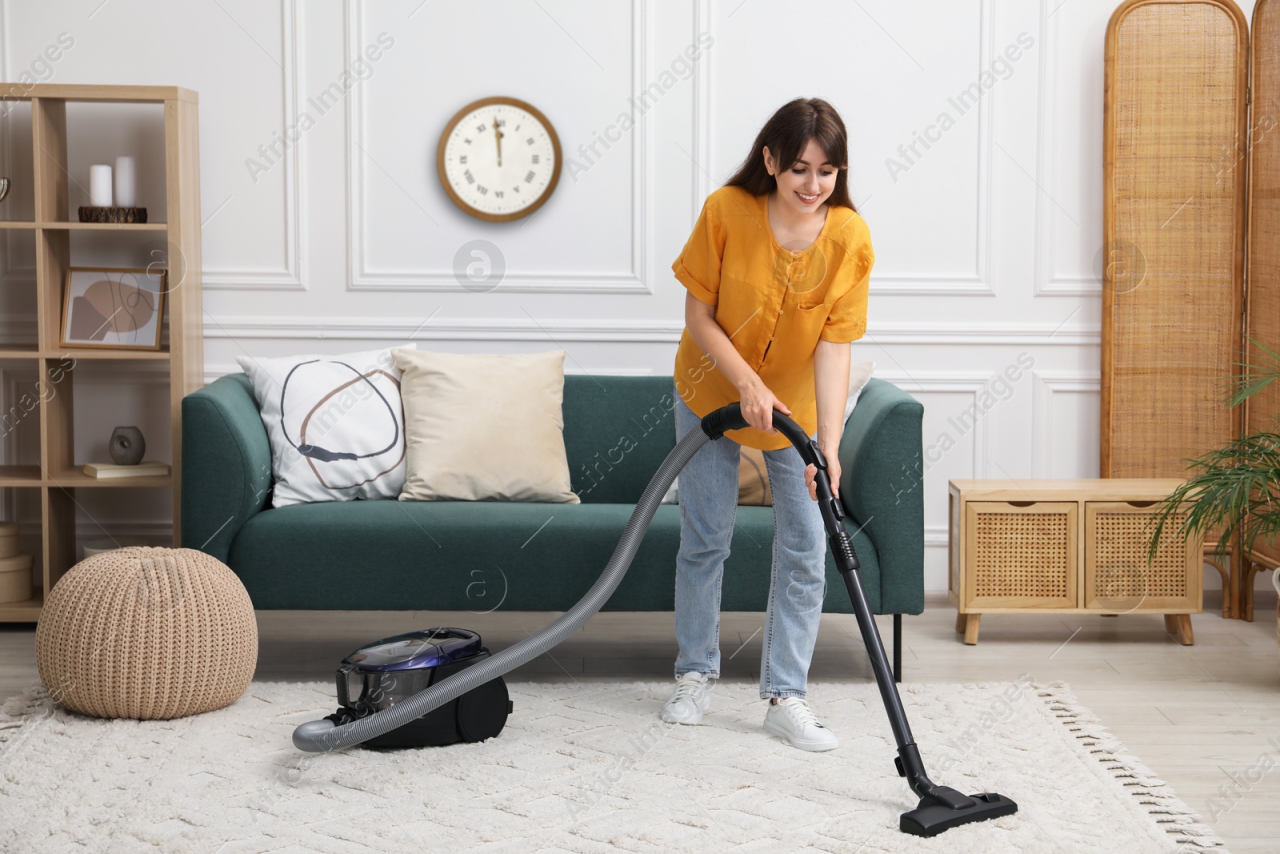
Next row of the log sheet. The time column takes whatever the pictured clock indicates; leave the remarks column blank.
11:59
